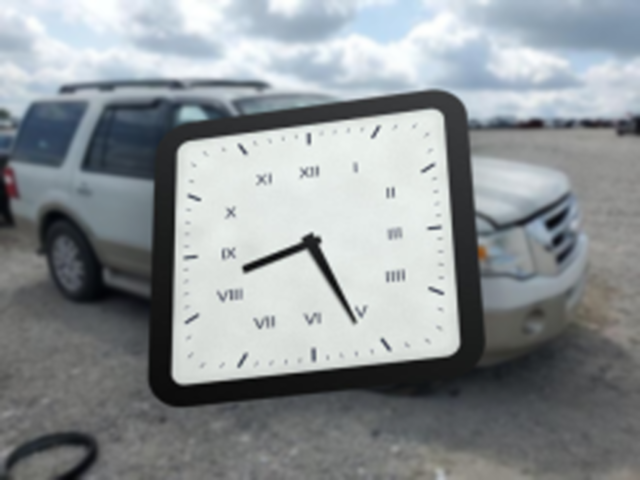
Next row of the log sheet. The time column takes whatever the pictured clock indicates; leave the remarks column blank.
8:26
